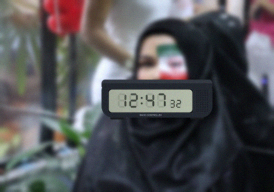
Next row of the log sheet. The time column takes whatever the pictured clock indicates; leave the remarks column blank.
12:47:32
